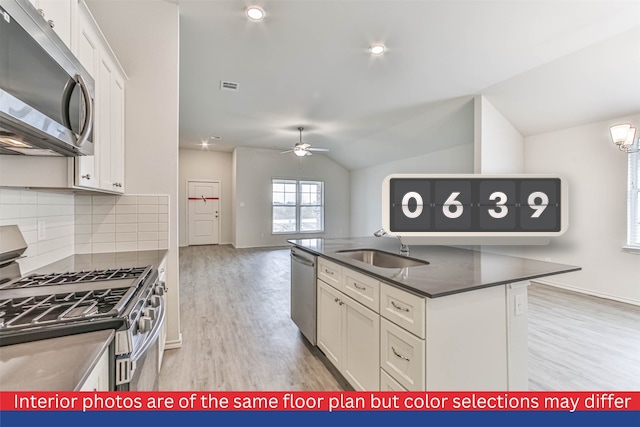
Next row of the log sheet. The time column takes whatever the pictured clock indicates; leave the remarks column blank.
6:39
